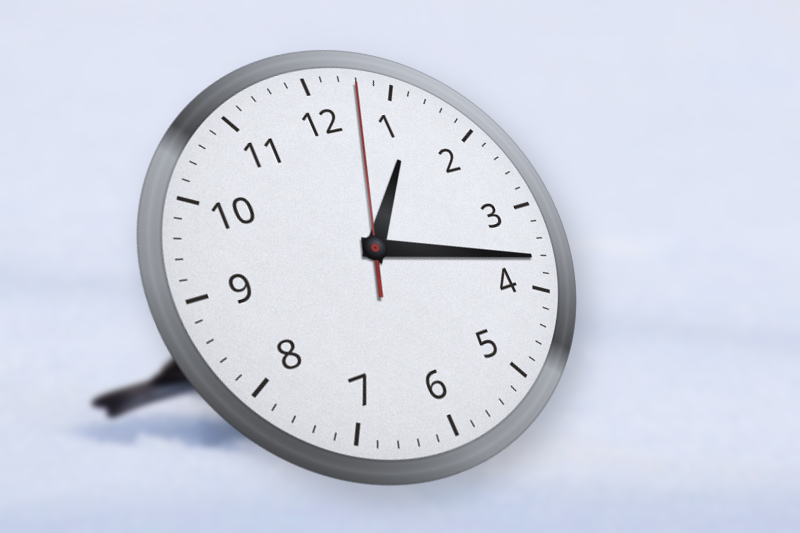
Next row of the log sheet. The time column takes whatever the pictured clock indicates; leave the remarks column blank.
1:18:03
